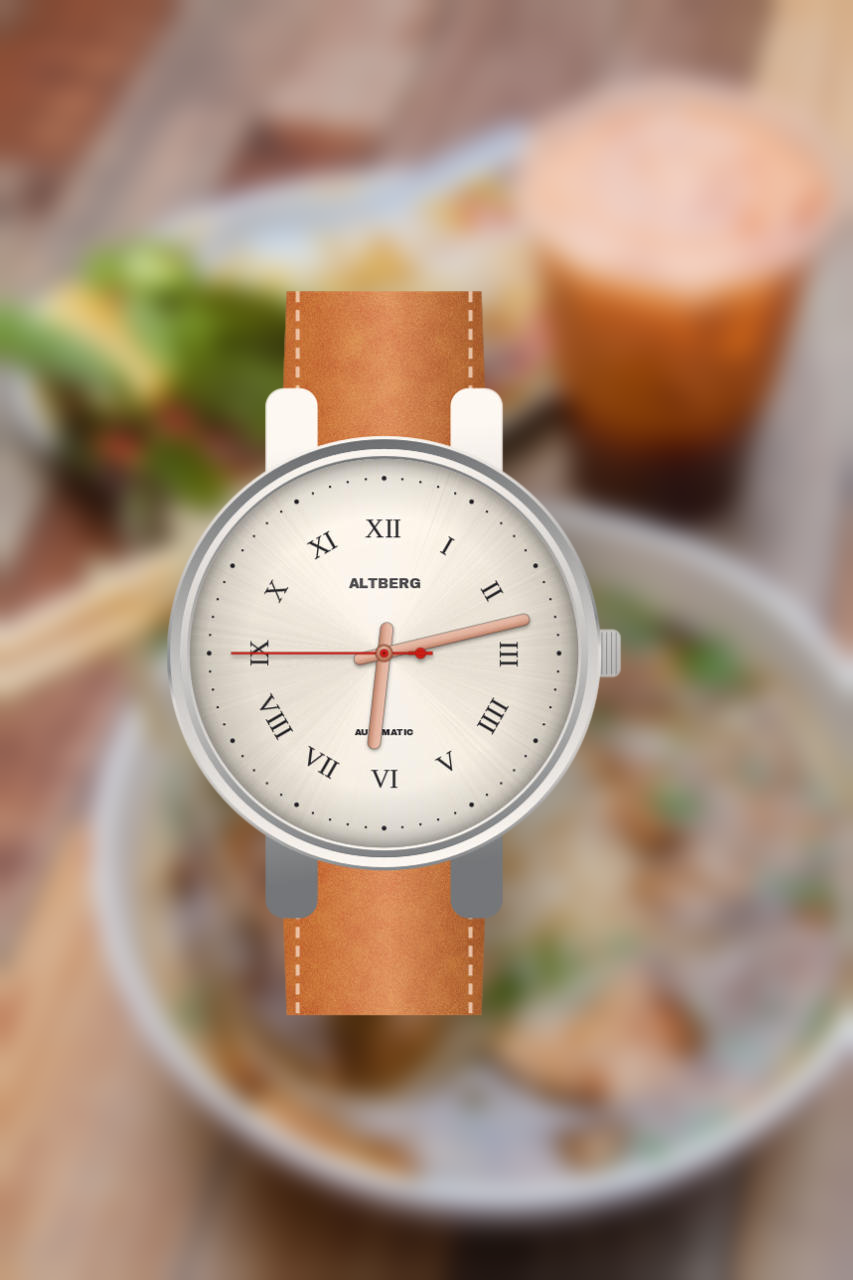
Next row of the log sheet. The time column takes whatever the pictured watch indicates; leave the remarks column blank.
6:12:45
